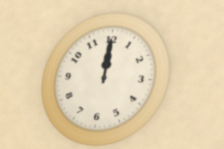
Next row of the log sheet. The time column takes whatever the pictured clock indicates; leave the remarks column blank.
12:00
